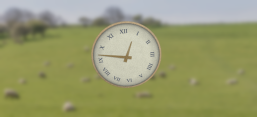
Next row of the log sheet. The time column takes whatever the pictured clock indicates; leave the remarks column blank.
12:47
